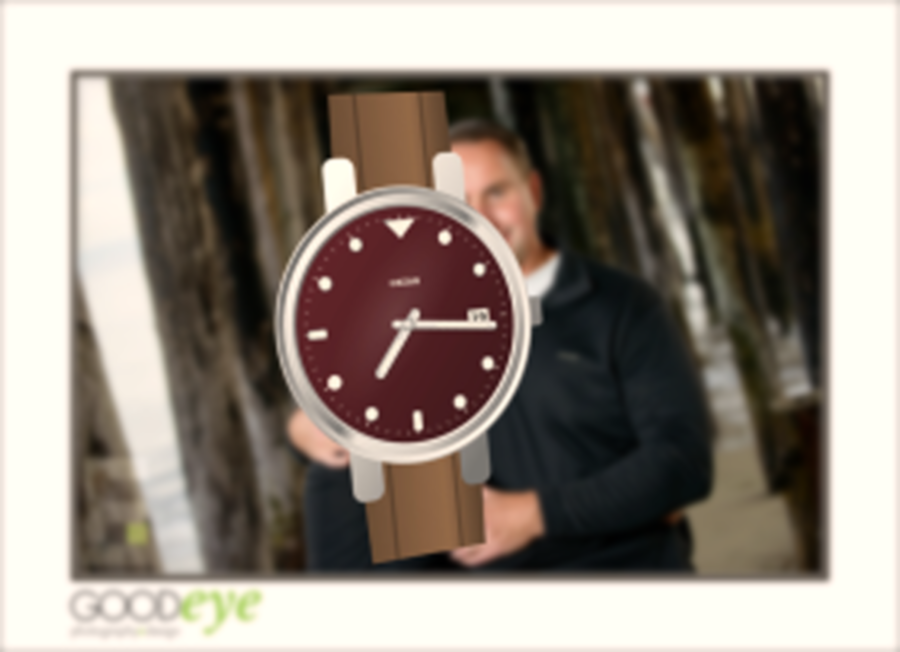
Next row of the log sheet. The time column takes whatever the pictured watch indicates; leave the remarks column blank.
7:16
